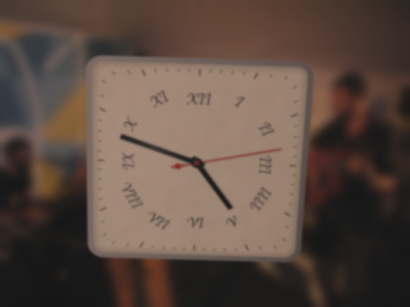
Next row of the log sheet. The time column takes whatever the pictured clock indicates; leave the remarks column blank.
4:48:13
